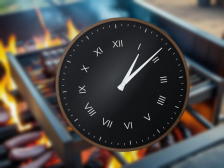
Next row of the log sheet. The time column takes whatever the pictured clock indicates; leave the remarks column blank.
1:09
